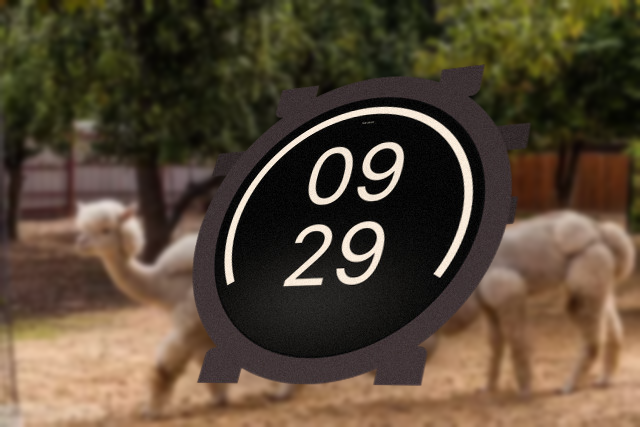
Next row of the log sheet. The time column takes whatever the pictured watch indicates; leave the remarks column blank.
9:29
